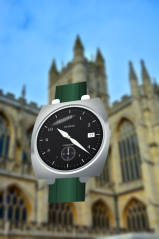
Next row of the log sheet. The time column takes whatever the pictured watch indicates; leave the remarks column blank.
10:22
